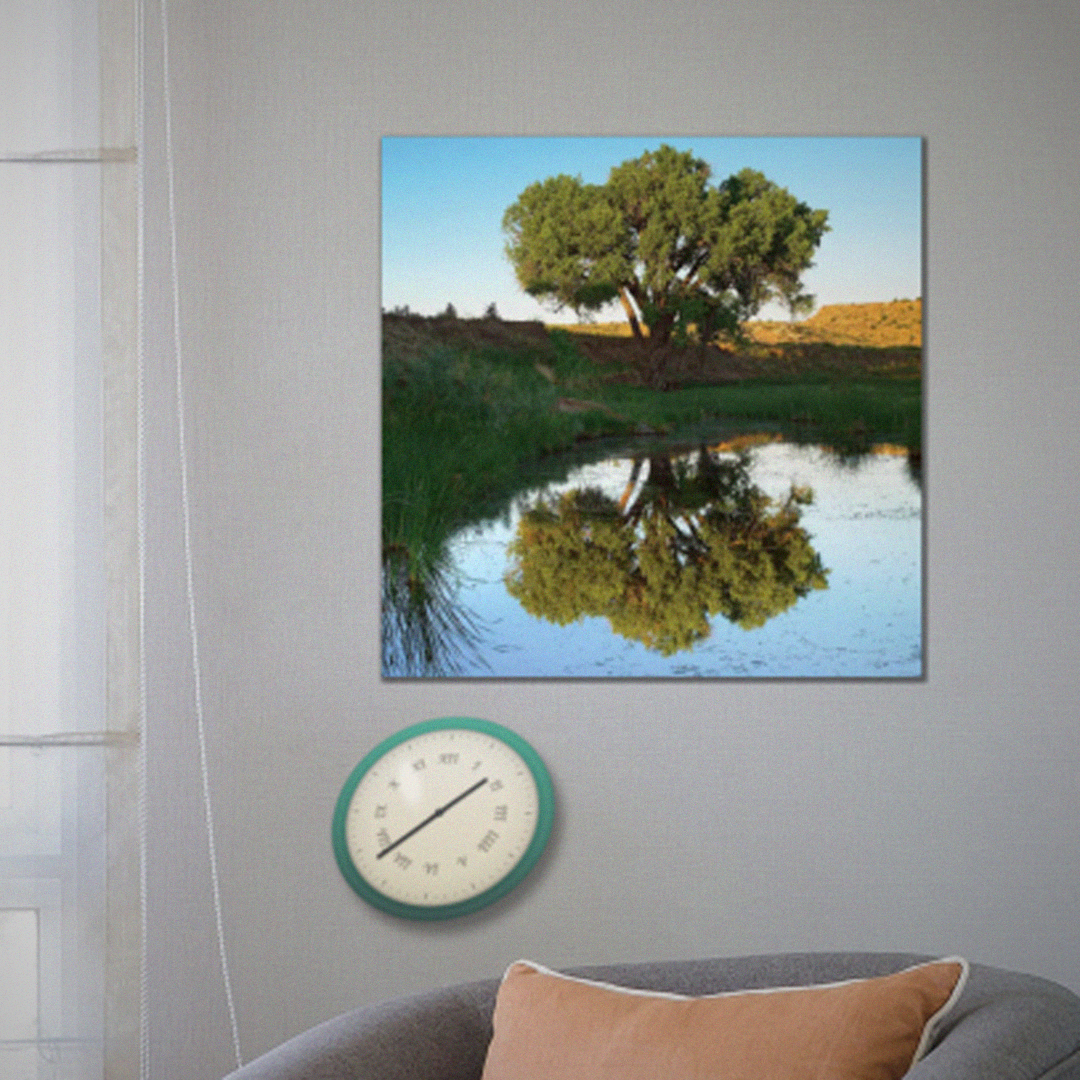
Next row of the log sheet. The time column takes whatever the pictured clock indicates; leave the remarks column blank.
1:38
